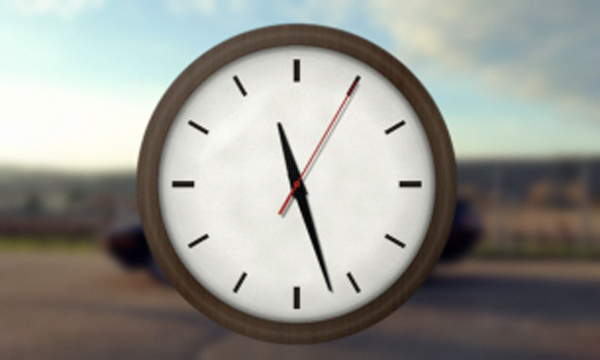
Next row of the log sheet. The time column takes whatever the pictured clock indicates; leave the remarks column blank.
11:27:05
